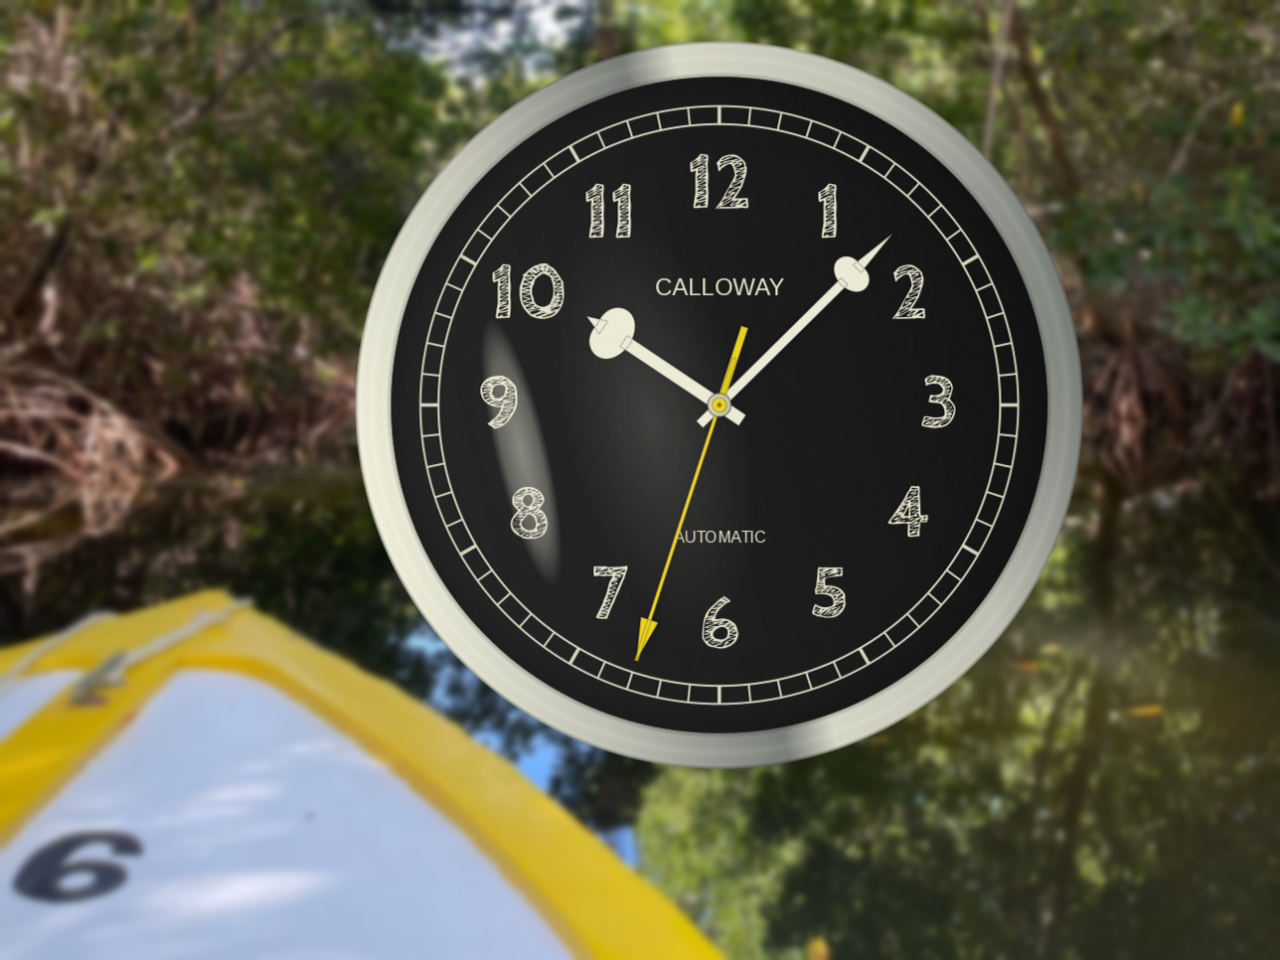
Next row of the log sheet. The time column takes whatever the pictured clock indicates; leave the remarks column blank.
10:07:33
